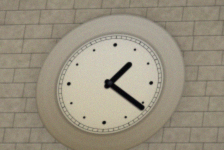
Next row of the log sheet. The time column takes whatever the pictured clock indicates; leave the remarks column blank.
1:21
